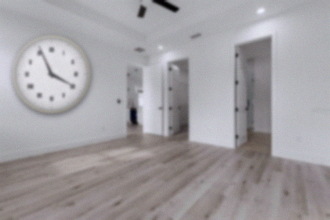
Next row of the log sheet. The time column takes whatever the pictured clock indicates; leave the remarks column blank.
3:56
